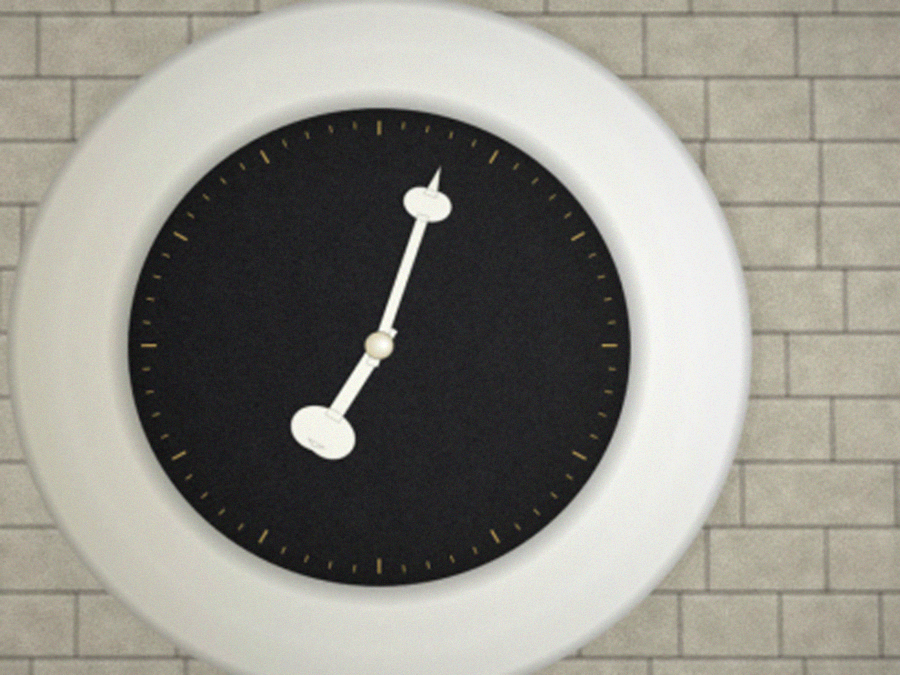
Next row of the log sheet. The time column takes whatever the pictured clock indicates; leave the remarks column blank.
7:03
